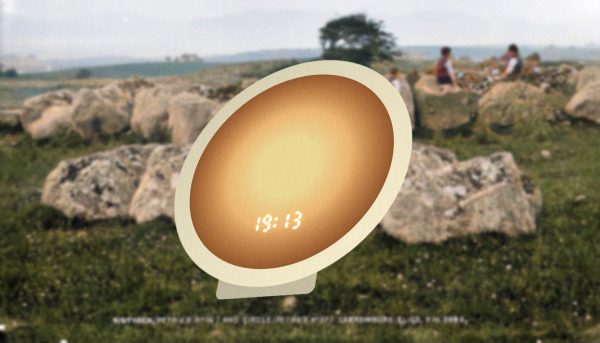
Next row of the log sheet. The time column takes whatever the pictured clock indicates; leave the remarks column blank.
19:13
